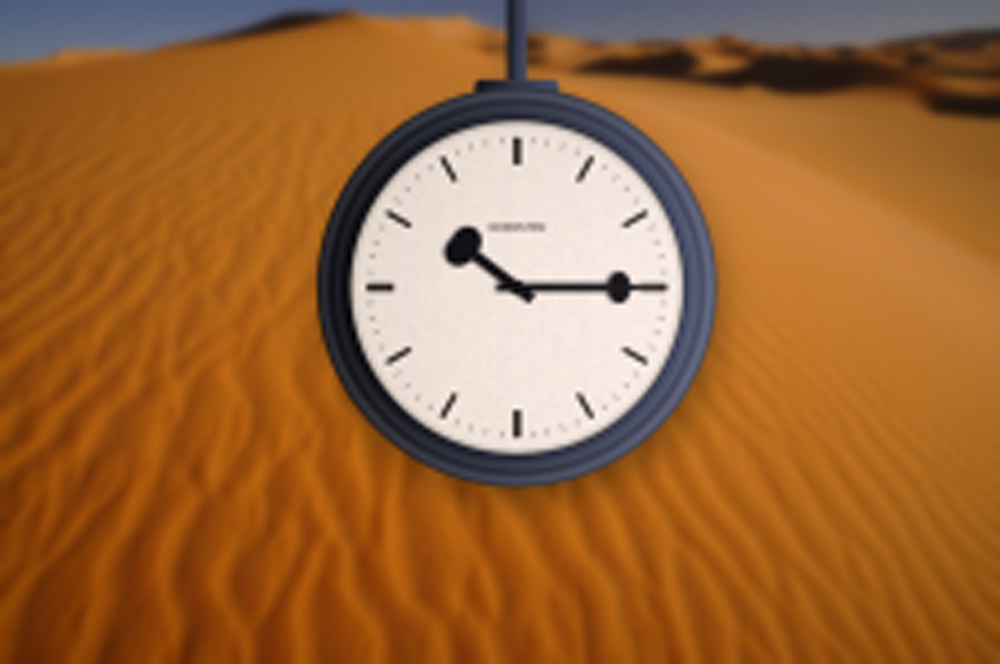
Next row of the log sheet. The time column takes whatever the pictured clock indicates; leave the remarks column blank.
10:15
